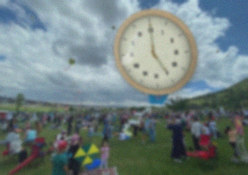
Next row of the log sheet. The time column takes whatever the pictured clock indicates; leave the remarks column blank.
5:00
